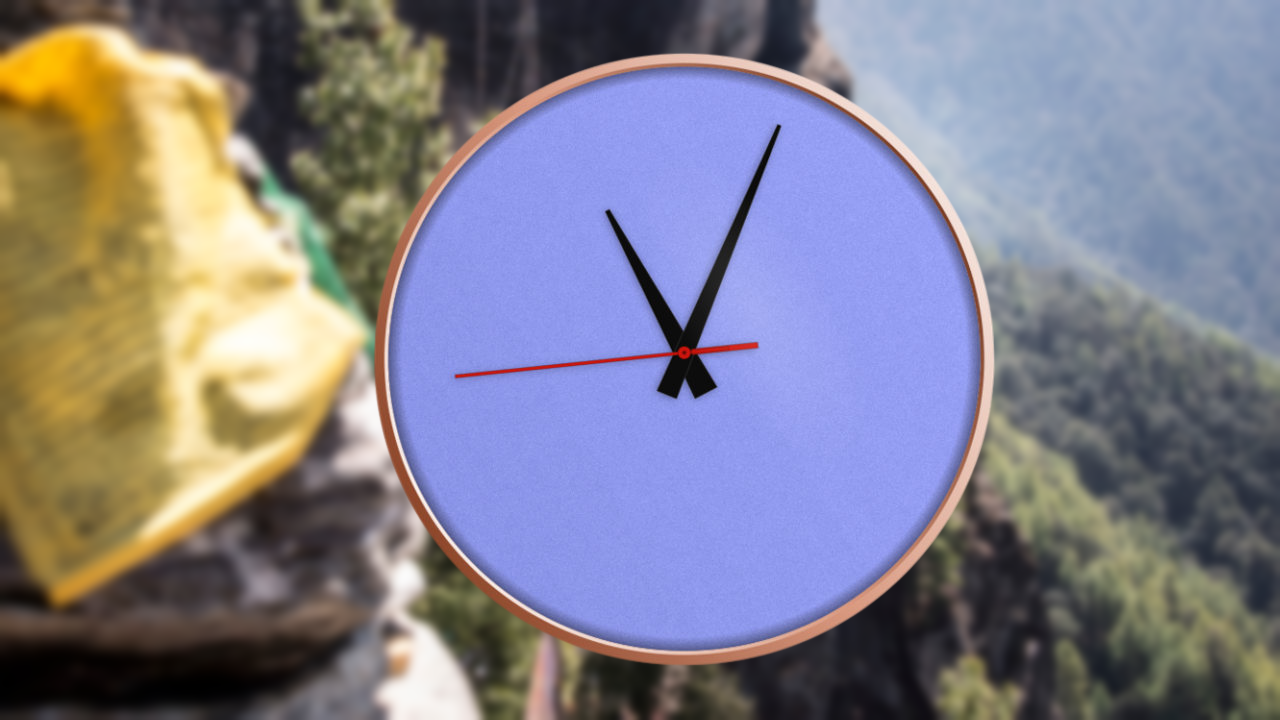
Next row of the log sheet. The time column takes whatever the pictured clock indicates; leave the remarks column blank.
11:03:44
